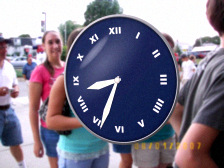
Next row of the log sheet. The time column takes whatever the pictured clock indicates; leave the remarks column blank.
8:34
